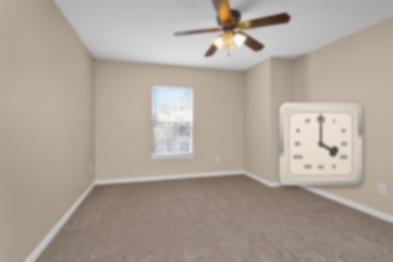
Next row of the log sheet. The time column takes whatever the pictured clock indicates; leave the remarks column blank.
4:00
